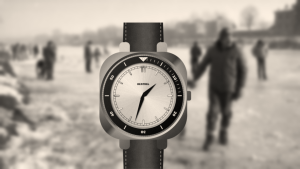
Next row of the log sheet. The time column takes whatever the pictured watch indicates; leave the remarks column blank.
1:33
